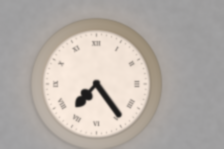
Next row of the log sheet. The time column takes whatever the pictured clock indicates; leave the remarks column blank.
7:24
